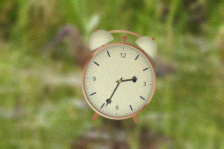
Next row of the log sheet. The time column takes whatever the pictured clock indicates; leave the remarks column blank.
2:34
